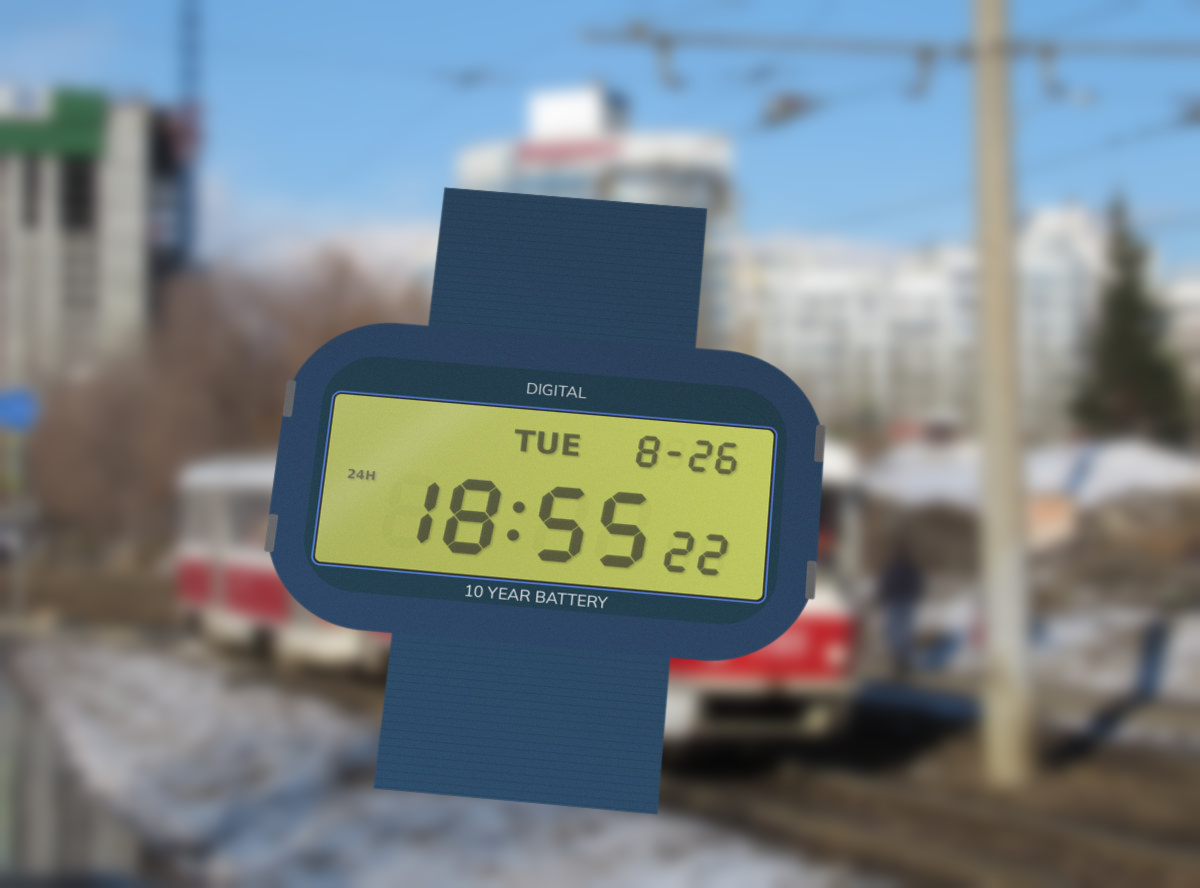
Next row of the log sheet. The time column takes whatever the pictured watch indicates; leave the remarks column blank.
18:55:22
